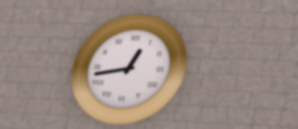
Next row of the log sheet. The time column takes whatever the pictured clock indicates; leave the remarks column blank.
12:43
